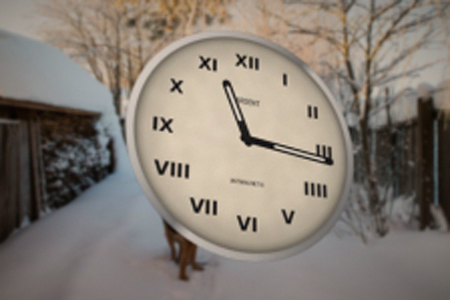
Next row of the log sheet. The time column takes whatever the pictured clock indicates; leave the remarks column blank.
11:16
